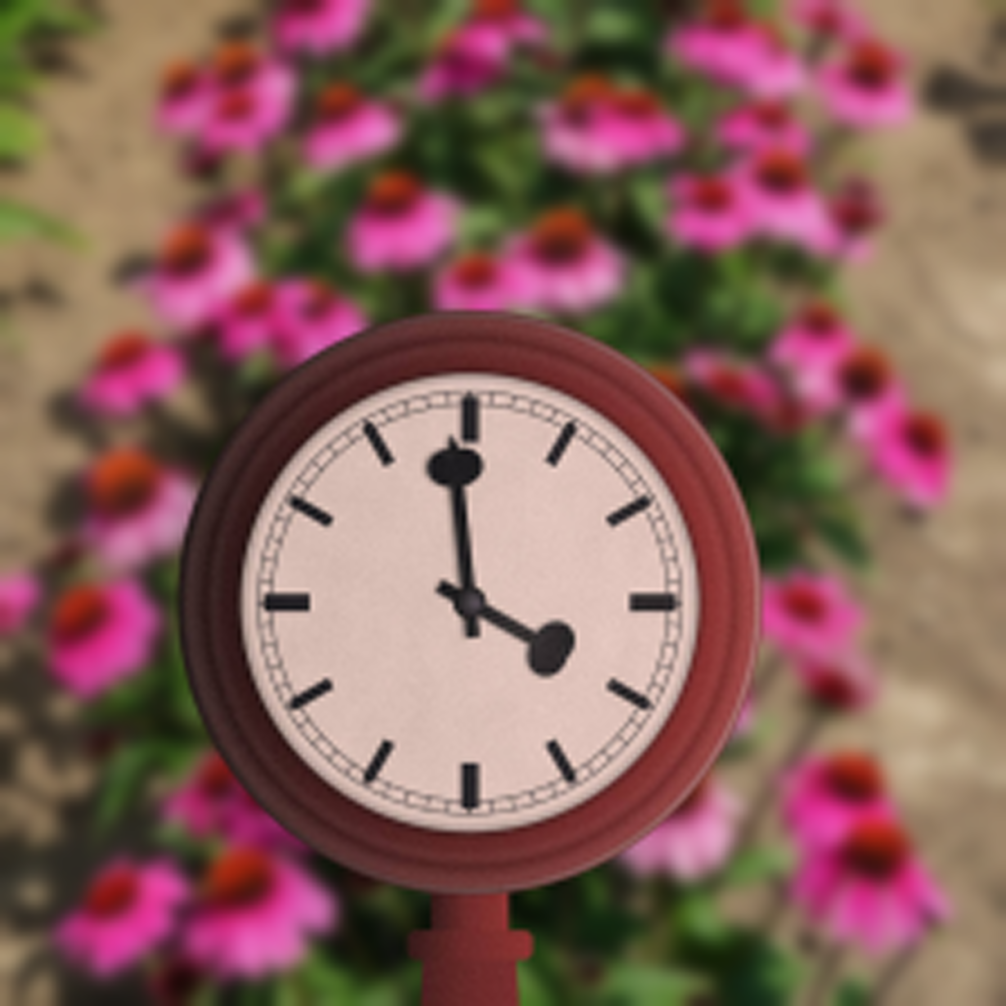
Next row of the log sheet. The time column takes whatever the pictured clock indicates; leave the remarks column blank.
3:59
